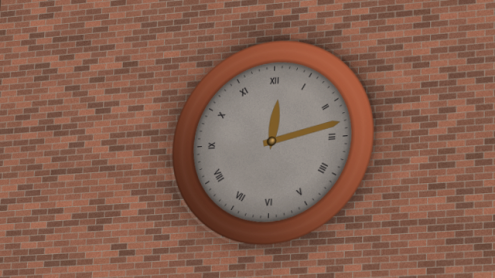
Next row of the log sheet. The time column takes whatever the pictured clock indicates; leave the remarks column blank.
12:13
